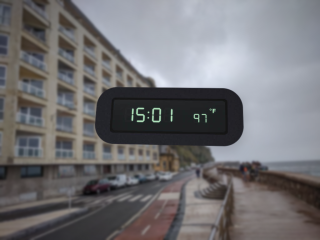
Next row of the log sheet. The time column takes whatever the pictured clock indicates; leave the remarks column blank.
15:01
